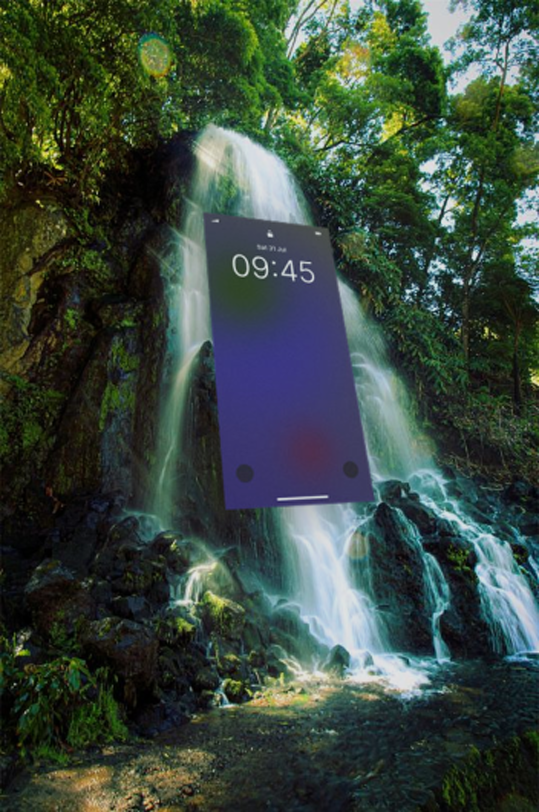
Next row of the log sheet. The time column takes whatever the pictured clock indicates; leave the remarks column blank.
9:45
